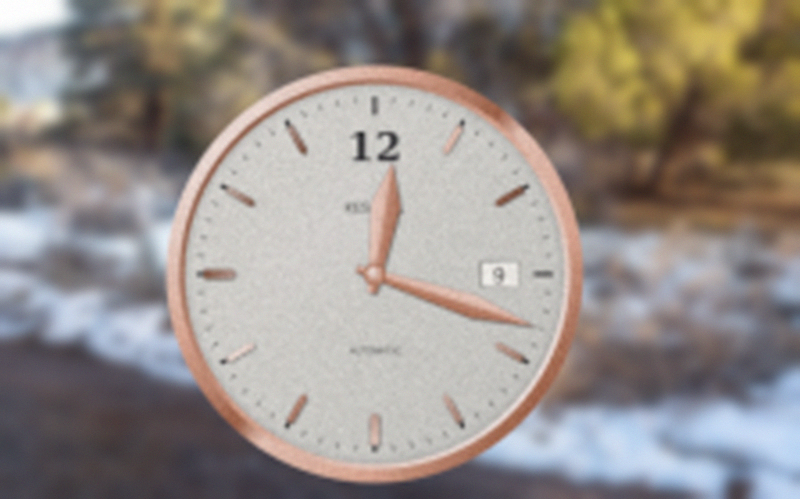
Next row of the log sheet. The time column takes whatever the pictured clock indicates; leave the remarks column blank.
12:18
